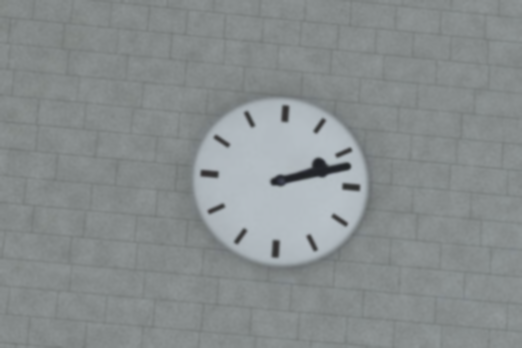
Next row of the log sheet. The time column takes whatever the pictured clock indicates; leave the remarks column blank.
2:12
